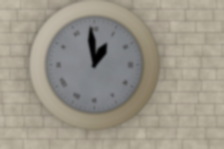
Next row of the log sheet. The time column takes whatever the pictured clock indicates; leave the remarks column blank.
12:59
